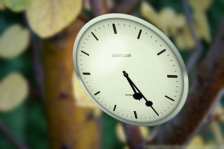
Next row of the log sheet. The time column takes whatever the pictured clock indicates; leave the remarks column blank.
5:25
